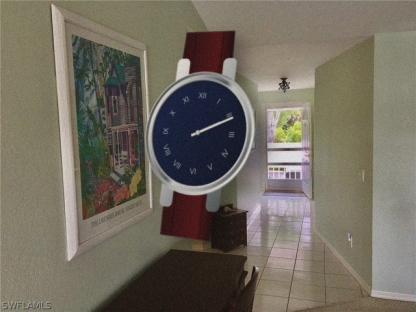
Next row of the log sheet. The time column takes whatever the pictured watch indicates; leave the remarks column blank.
2:11
